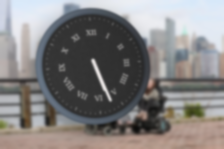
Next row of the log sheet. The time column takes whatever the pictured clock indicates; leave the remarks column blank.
5:27
